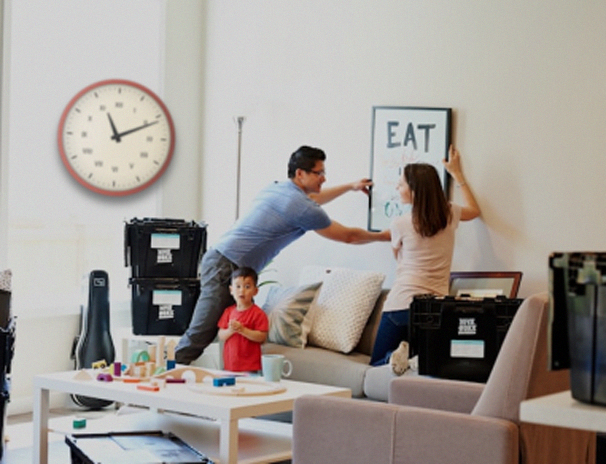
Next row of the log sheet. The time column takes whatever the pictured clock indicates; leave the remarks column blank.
11:11
